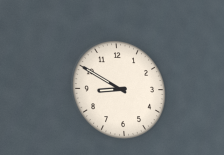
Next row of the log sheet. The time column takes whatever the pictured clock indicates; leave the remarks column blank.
8:50
